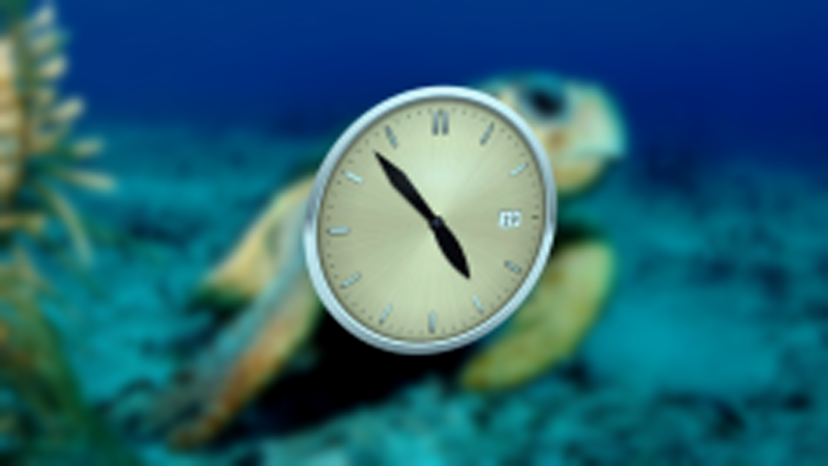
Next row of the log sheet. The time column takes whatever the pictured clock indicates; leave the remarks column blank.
4:53
